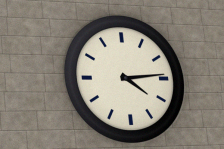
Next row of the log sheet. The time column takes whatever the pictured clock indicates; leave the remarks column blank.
4:14
